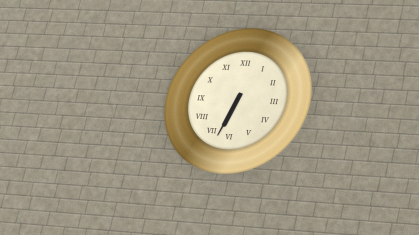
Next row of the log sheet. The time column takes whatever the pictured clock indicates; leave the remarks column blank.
6:33
